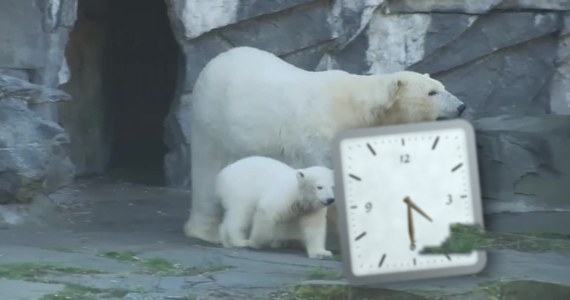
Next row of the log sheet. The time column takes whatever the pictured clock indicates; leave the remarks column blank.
4:30
